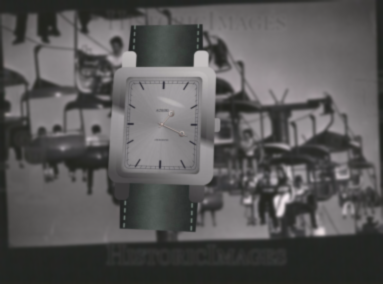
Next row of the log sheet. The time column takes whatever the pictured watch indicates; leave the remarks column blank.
1:19
